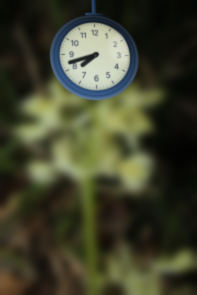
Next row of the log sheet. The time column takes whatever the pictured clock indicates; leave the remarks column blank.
7:42
